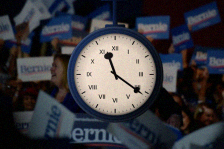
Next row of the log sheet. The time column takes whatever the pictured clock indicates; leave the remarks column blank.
11:21
